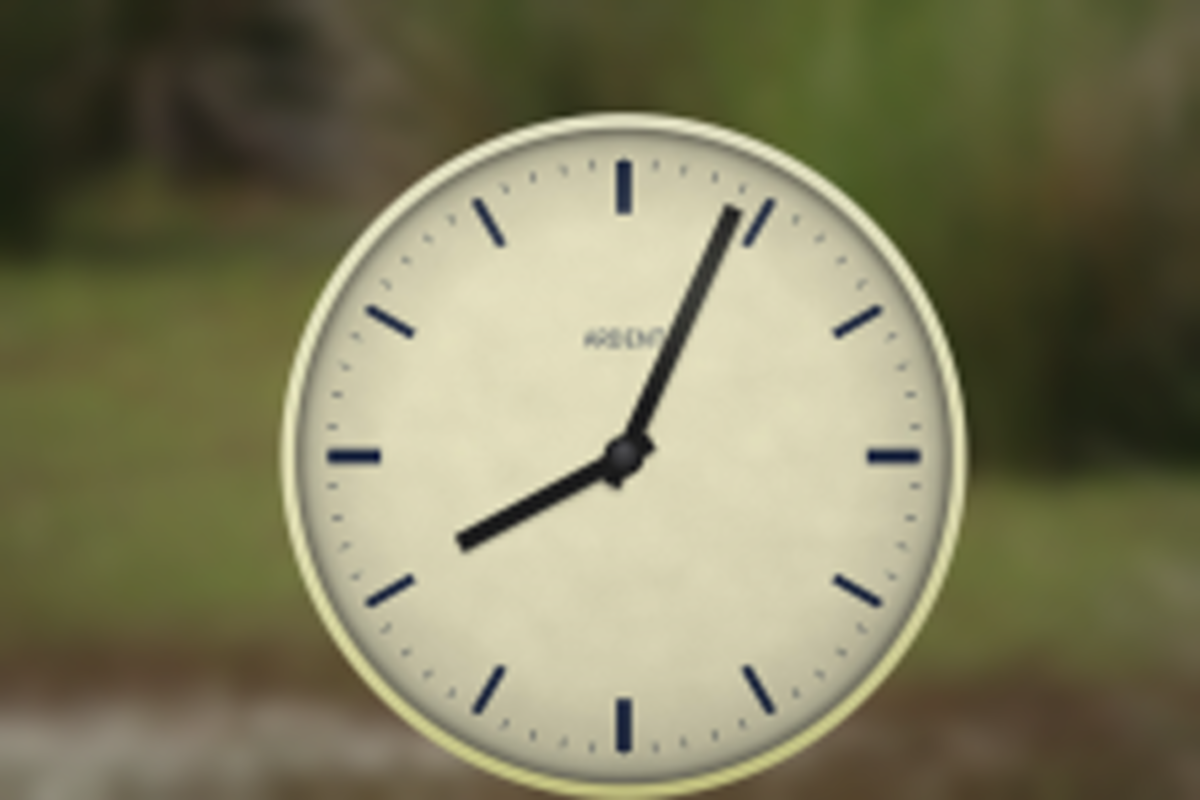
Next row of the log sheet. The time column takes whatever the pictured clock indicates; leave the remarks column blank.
8:04
